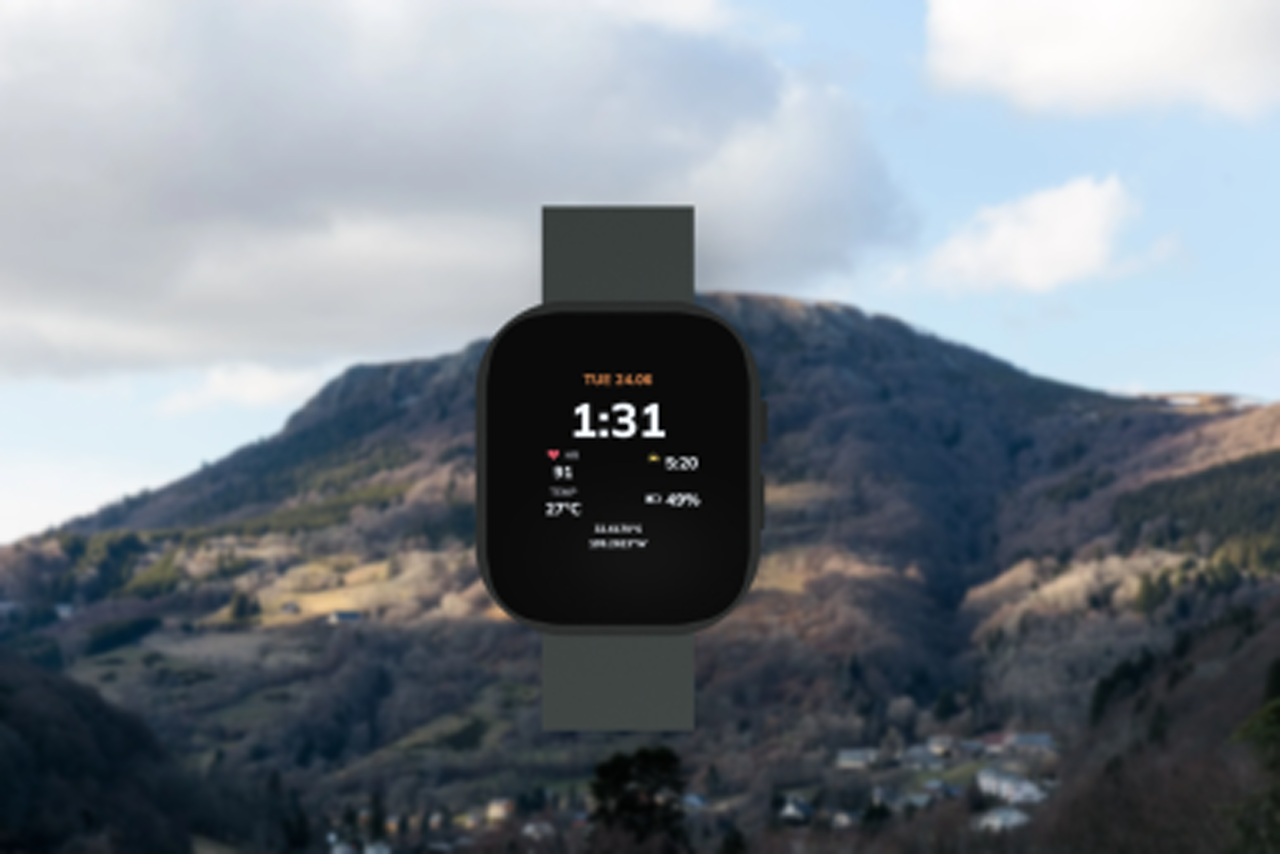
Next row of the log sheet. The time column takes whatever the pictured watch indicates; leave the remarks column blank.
1:31
